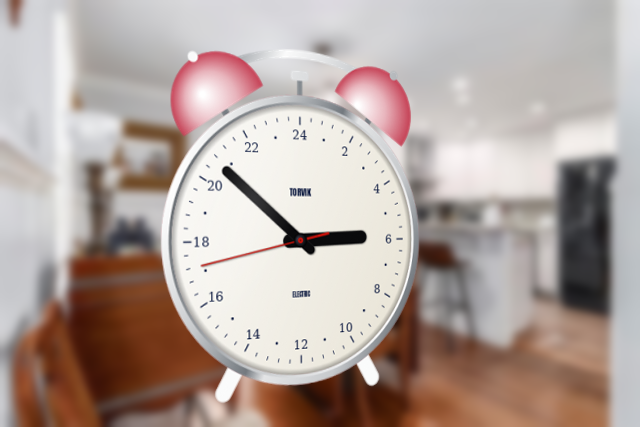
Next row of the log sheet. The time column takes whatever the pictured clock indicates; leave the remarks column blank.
5:51:43
